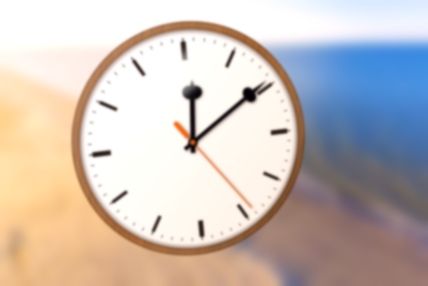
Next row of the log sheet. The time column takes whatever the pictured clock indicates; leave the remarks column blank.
12:09:24
